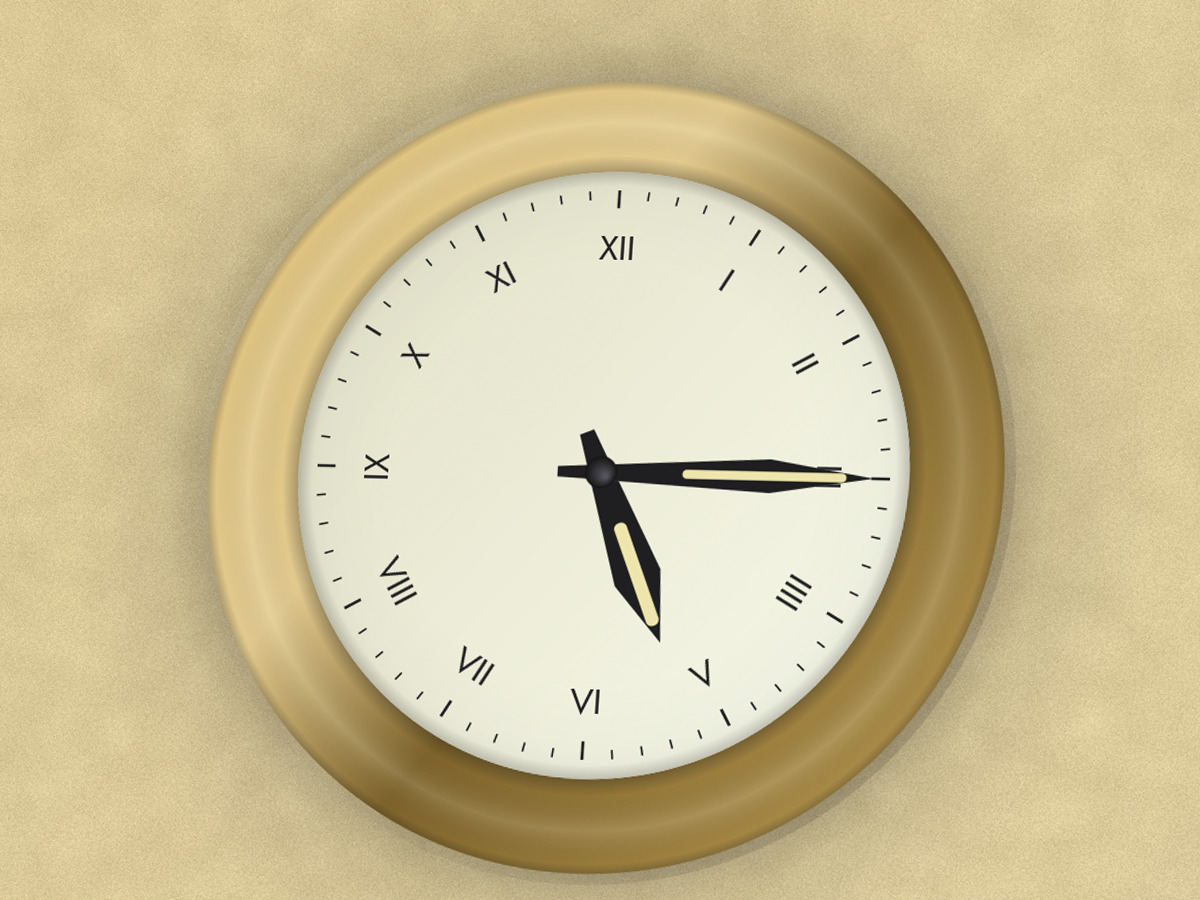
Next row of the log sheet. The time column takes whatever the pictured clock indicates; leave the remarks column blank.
5:15
